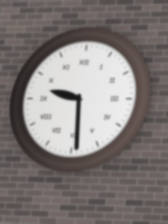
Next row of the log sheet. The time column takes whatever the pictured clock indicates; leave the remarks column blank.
9:29
